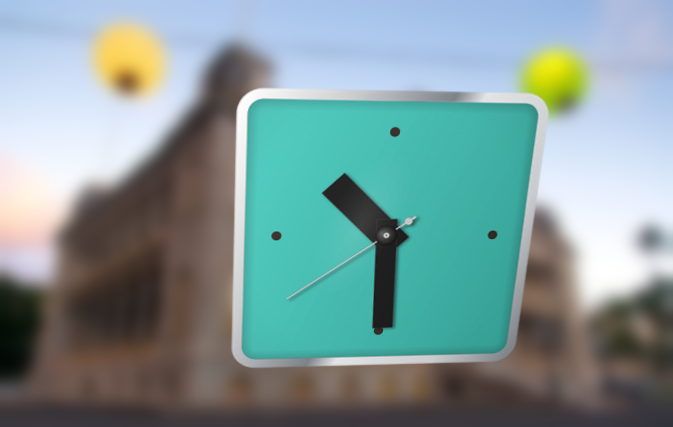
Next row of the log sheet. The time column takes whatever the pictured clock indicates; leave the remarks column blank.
10:29:39
